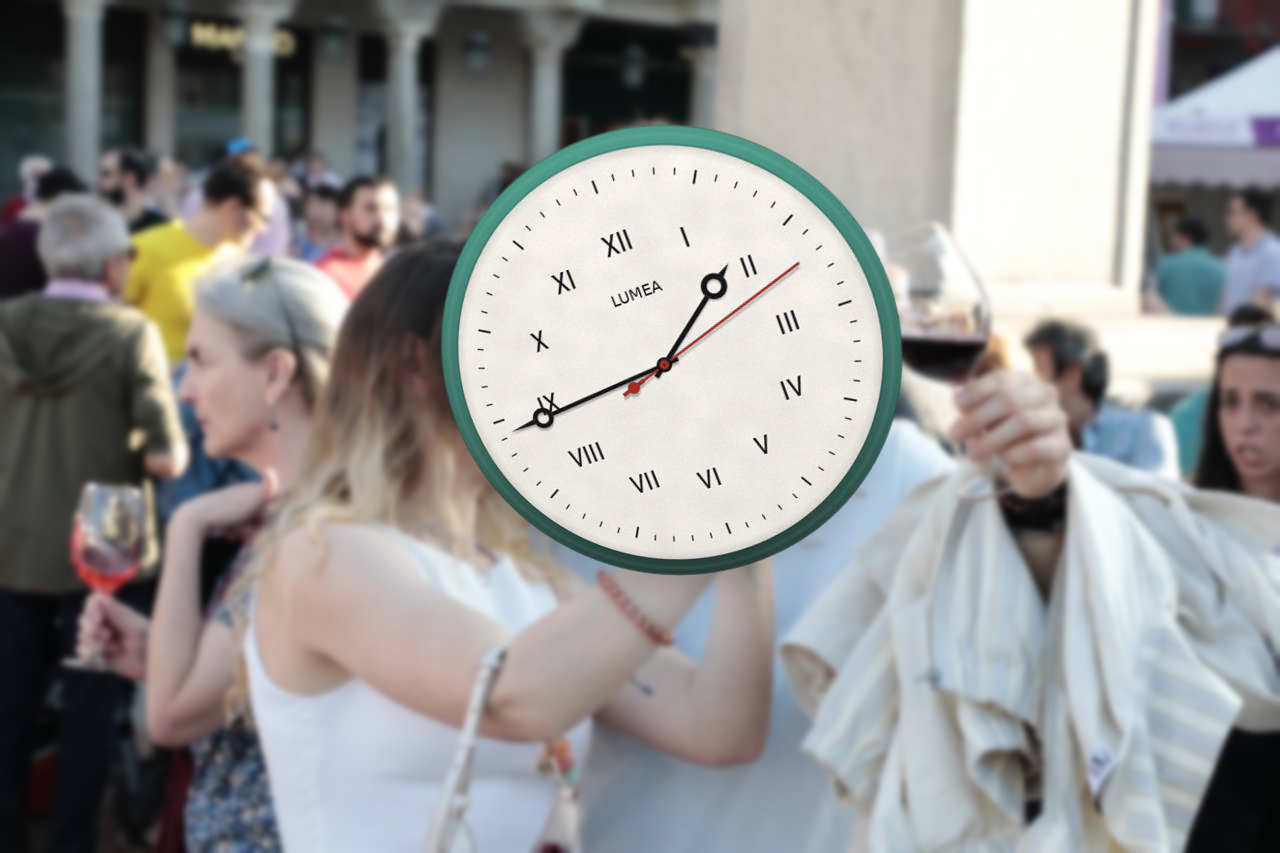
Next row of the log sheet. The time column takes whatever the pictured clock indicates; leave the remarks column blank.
1:44:12
